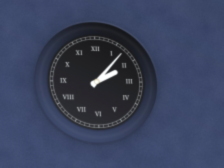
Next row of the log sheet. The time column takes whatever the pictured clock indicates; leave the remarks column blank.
2:07
